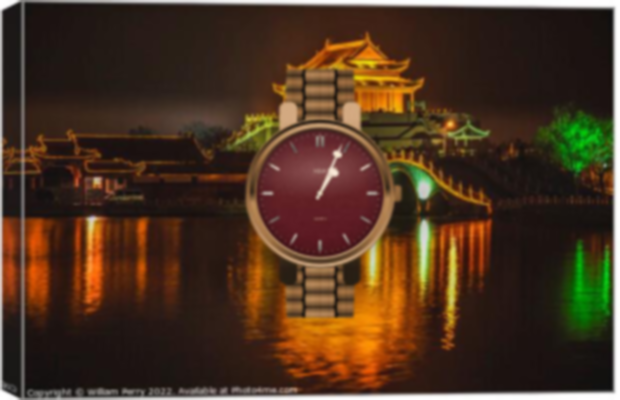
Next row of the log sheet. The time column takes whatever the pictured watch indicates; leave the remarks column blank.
1:04
